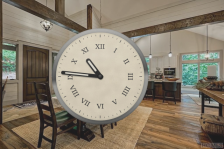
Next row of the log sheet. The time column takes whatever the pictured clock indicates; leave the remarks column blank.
10:46
